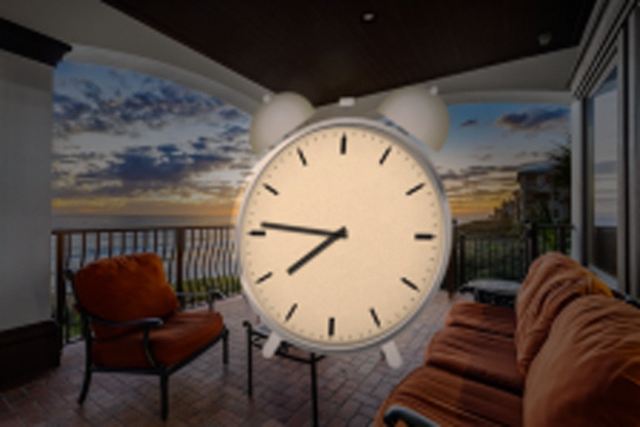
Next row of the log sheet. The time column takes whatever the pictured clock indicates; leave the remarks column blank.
7:46
